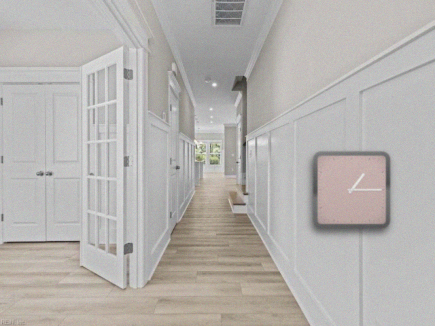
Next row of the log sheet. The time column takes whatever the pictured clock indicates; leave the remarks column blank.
1:15
